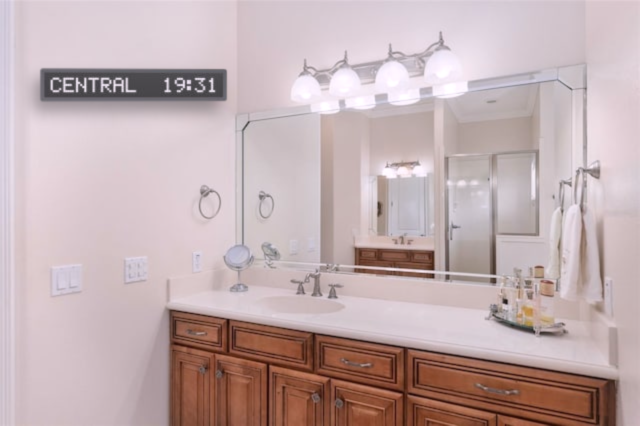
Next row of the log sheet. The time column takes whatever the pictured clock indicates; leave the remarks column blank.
19:31
